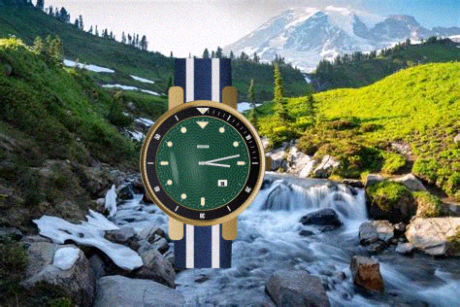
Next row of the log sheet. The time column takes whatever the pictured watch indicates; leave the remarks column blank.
3:13
